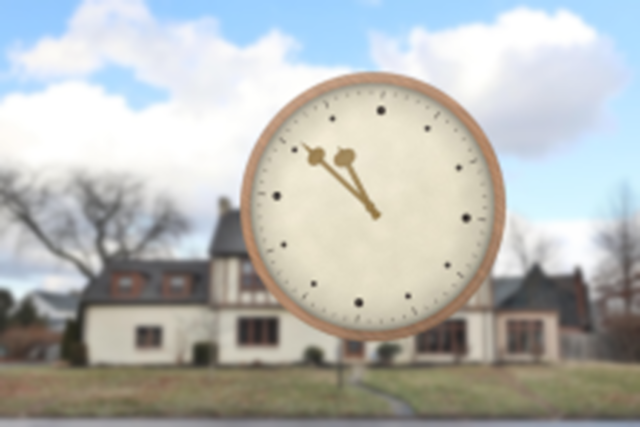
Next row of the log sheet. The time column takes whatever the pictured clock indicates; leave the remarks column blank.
10:51
